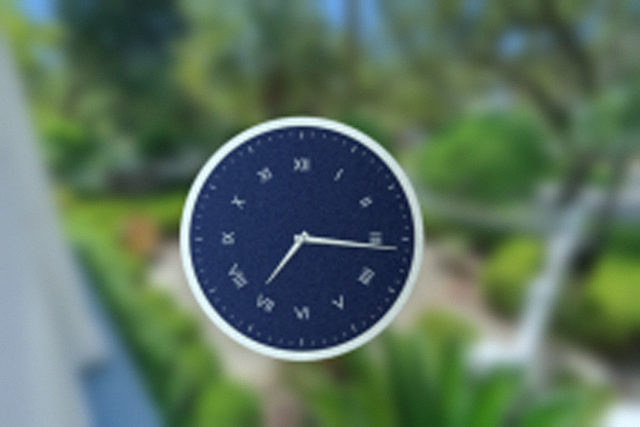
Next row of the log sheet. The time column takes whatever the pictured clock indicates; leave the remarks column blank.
7:16
